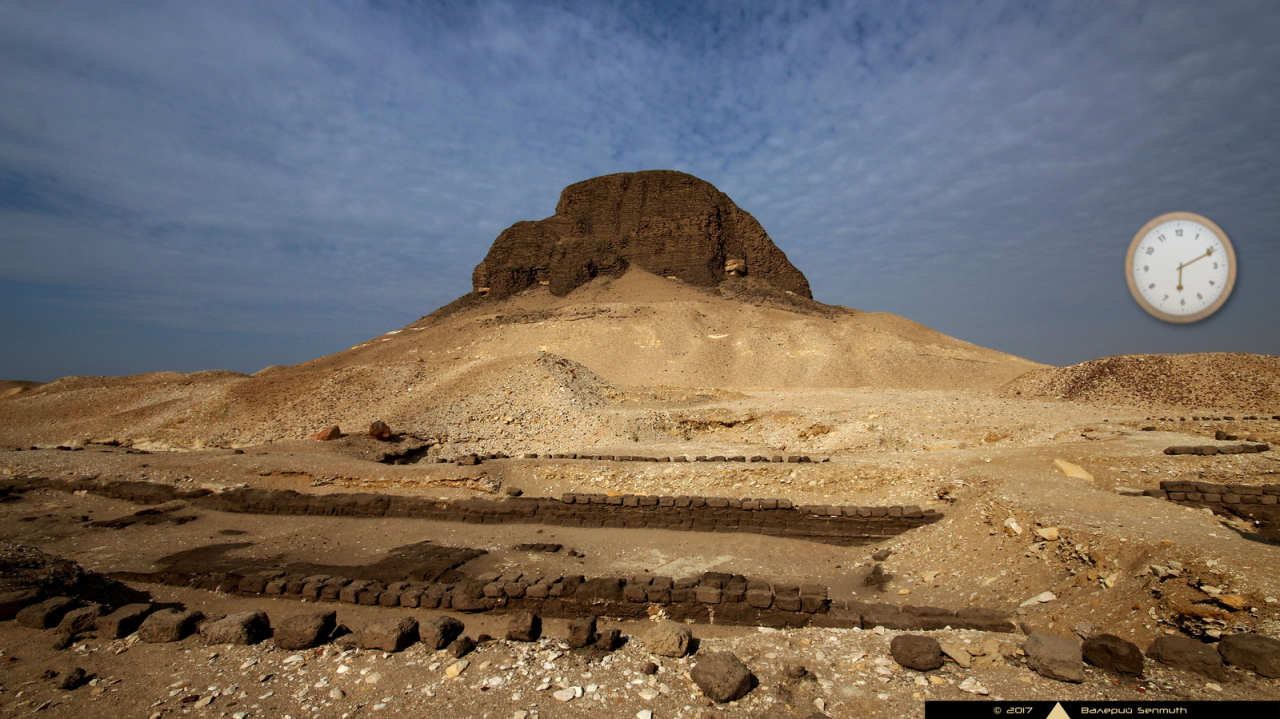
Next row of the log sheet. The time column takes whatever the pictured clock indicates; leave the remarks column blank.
6:11
